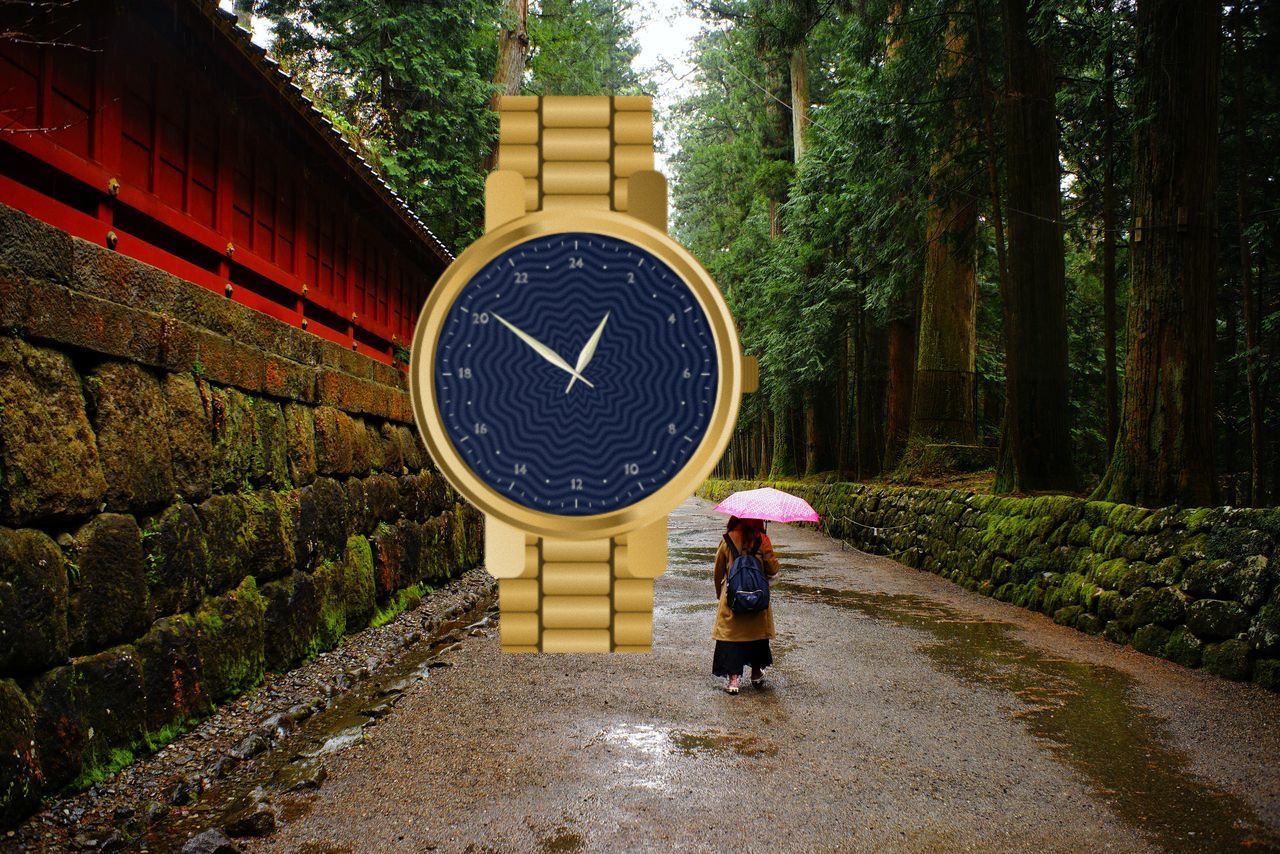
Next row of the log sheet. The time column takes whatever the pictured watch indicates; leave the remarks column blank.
1:51
